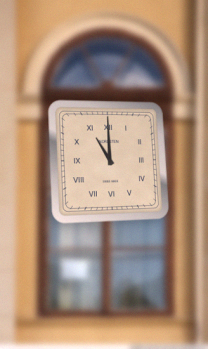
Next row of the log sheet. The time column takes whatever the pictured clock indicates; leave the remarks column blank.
11:00
